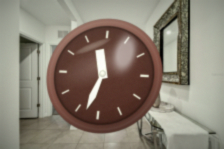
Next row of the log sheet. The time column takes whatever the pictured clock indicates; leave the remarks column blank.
11:33
